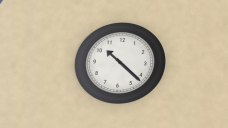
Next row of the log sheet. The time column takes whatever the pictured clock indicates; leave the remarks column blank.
10:22
